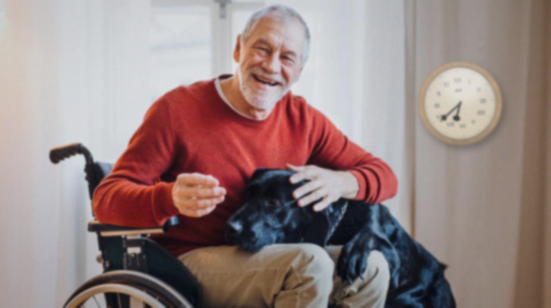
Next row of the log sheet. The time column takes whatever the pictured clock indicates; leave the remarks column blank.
6:39
